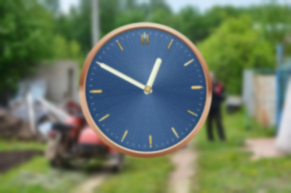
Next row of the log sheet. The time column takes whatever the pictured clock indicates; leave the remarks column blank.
12:50
